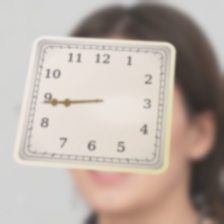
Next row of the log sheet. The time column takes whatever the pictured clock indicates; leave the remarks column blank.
8:44
